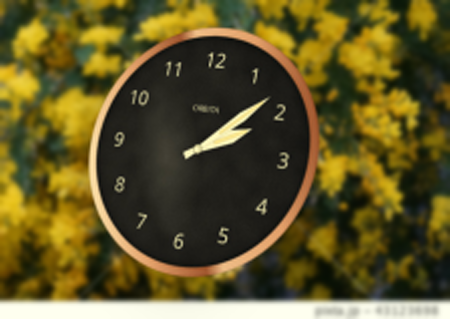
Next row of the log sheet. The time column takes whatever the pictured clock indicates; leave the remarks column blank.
2:08
